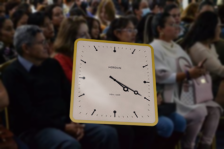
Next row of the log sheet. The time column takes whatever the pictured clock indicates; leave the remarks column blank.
4:20
